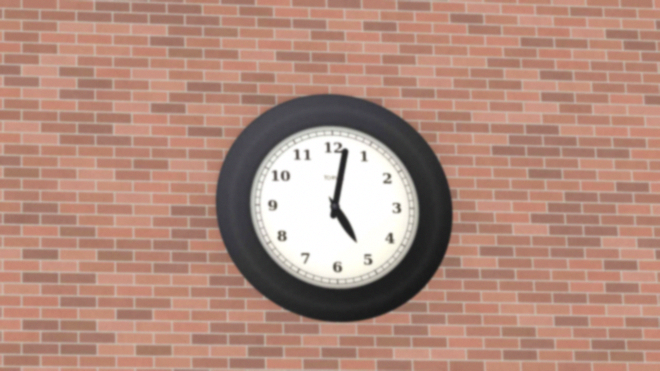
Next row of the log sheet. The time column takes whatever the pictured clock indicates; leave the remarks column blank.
5:02
